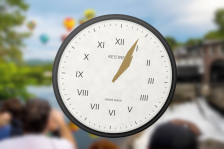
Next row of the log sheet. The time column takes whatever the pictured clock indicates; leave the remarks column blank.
1:04
